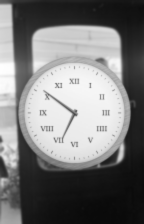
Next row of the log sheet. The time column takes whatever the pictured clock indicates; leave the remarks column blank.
6:51
